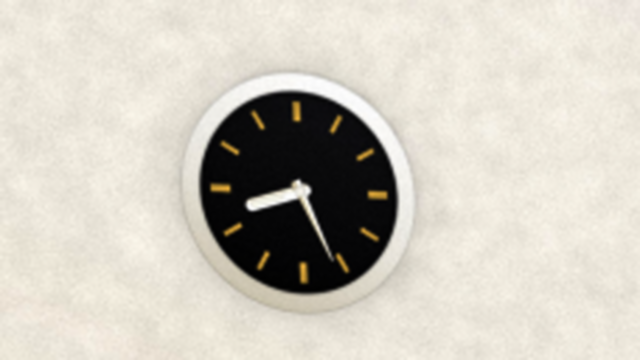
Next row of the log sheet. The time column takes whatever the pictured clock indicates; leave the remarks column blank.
8:26
